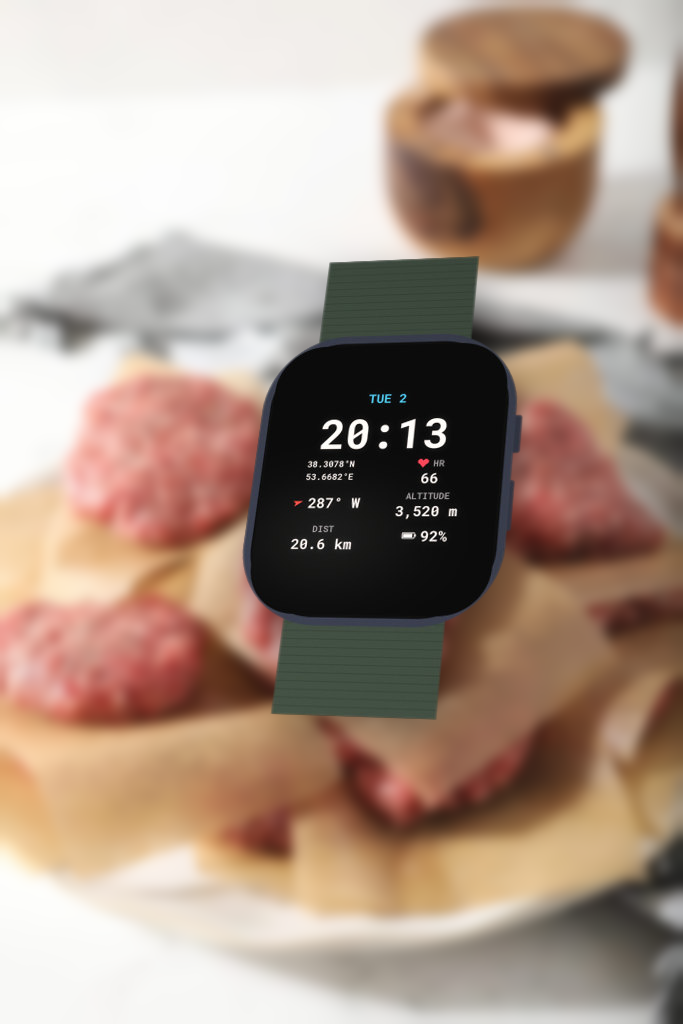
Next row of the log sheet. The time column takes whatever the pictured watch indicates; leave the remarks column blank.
20:13
